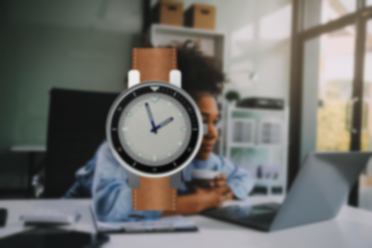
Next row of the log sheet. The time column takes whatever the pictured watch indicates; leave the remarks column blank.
1:57
